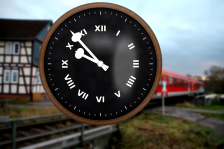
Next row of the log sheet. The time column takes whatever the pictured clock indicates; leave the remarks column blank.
9:53
